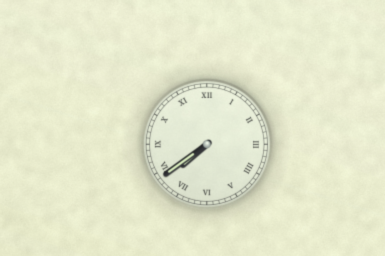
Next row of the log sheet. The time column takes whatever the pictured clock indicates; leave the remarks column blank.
7:39
